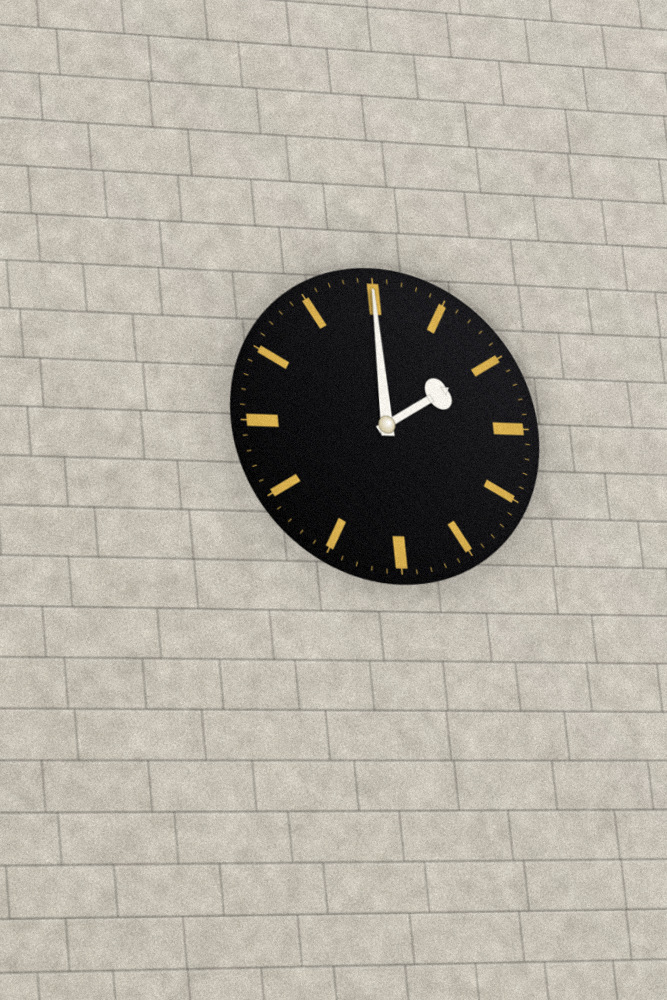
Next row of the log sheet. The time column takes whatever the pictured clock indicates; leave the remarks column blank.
2:00
